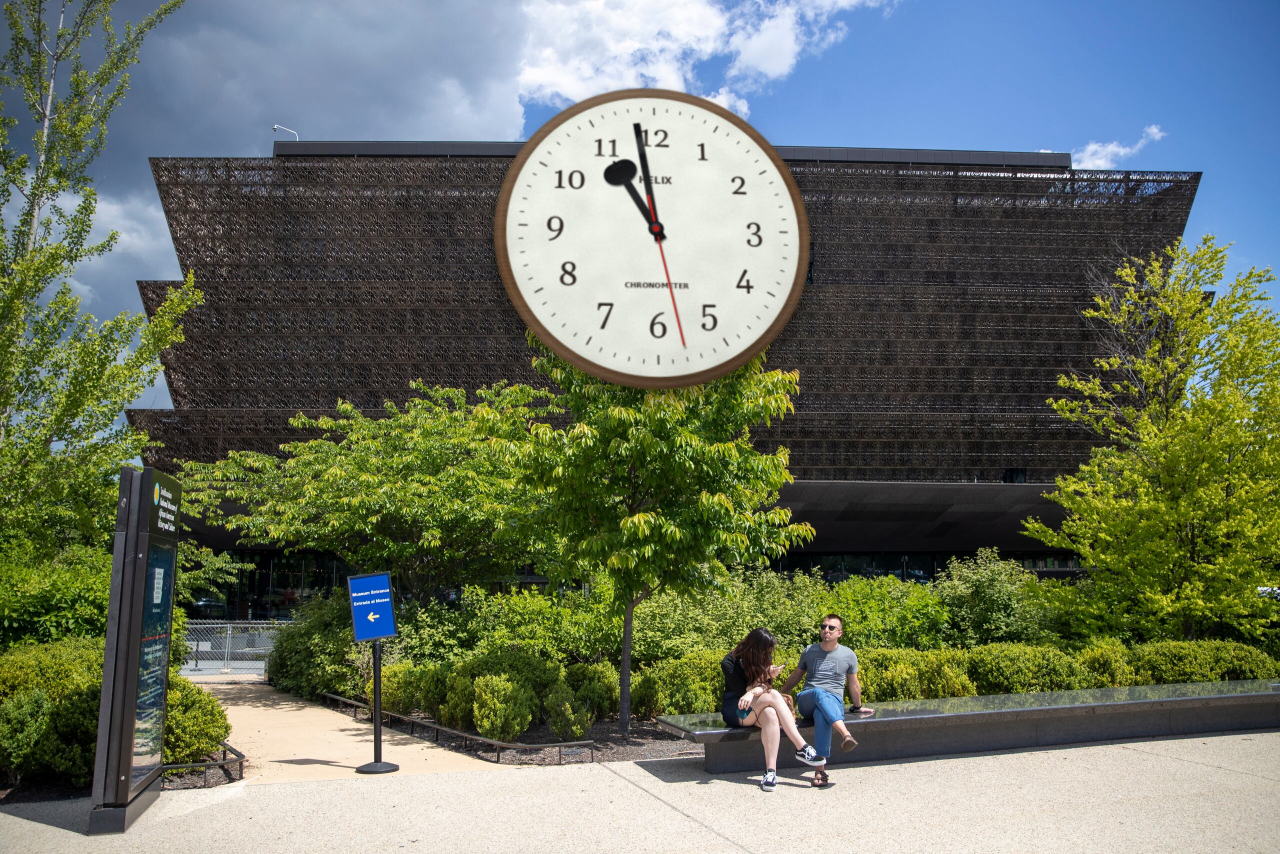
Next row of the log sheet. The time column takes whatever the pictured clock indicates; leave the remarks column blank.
10:58:28
